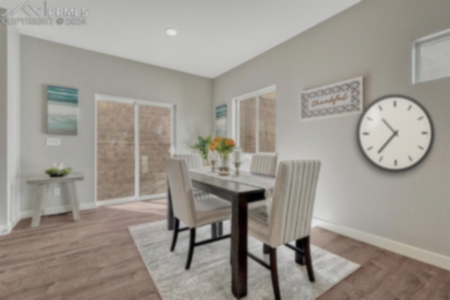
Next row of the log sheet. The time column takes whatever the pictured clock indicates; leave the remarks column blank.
10:37
